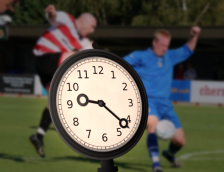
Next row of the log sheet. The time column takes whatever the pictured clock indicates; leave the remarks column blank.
9:22
